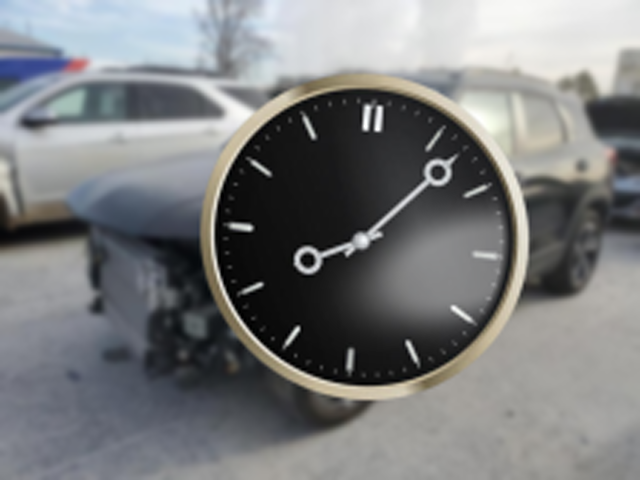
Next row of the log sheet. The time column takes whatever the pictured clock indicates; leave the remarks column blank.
8:07
